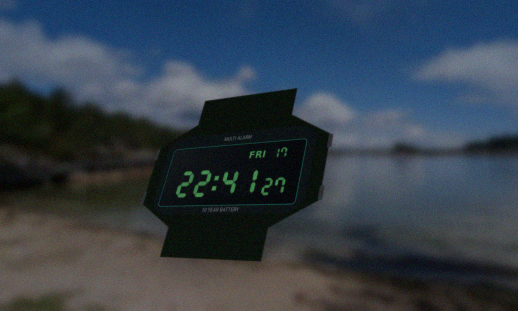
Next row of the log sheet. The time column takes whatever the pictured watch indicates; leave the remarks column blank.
22:41:27
